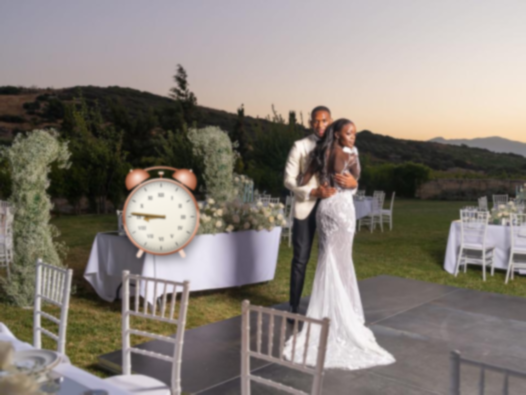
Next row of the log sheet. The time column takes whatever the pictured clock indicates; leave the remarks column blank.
8:46
